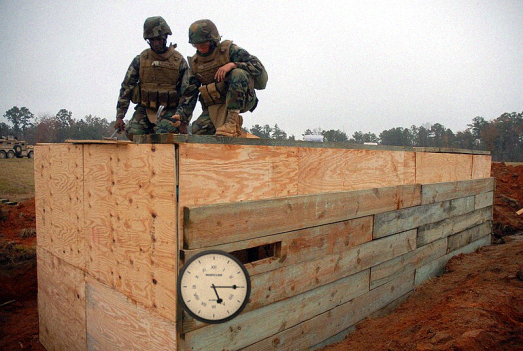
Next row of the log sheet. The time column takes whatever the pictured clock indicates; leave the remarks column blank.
5:15
